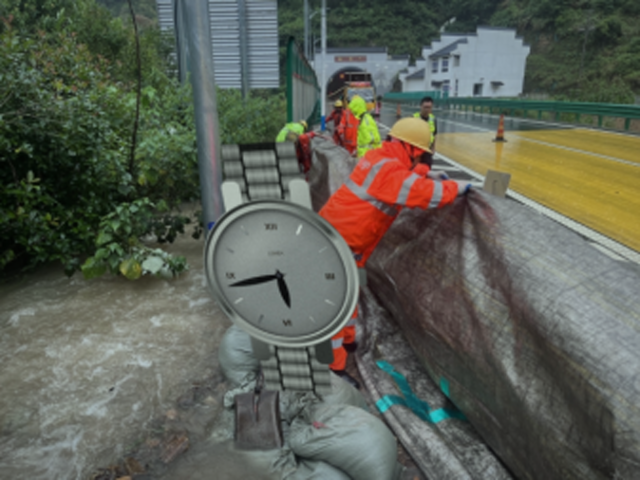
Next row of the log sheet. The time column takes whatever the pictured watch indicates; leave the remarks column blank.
5:43
